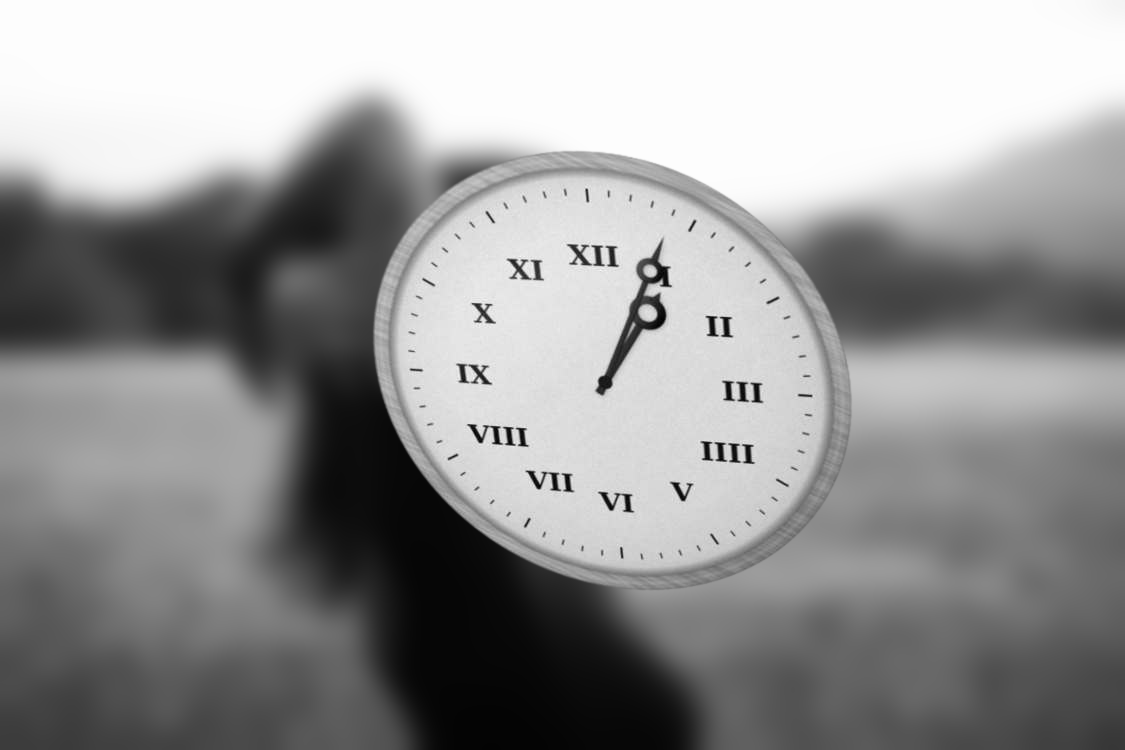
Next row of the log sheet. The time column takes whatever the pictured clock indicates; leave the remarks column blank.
1:04
